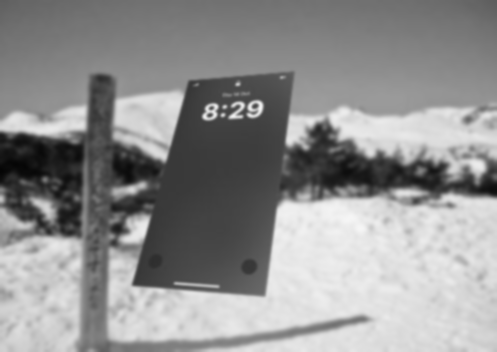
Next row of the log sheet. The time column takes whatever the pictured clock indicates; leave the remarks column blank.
8:29
